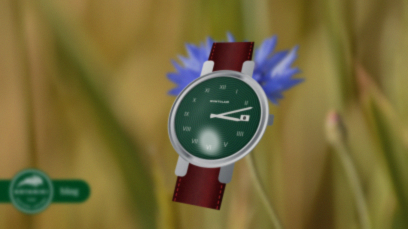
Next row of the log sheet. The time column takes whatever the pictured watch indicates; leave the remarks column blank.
3:12
